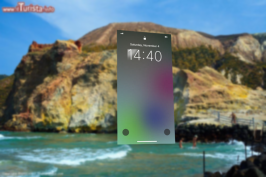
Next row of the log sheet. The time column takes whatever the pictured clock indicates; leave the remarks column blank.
14:40
